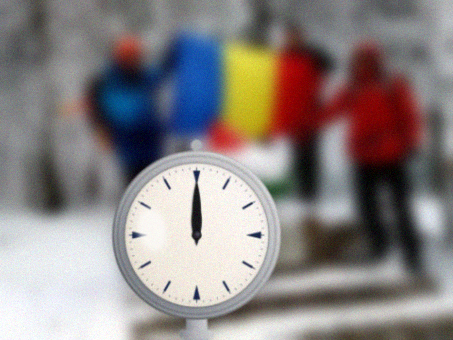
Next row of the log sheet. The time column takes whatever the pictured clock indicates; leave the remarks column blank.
12:00
